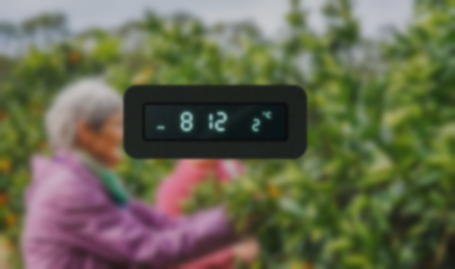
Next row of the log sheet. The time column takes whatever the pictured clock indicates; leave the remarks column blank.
8:12
